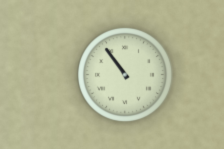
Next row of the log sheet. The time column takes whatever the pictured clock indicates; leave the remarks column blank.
10:54
